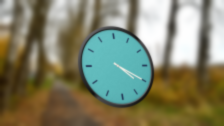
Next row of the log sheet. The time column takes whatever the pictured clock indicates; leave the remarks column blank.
4:20
